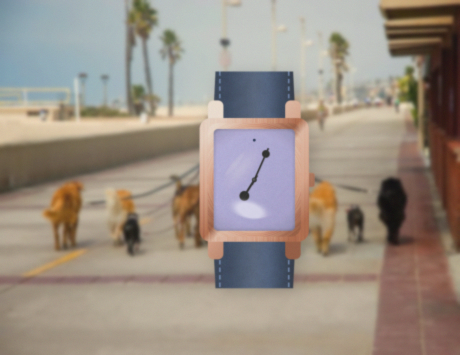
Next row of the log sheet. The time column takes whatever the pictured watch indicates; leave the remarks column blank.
7:04
